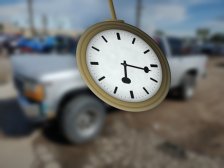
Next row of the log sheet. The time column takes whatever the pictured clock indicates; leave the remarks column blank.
6:17
